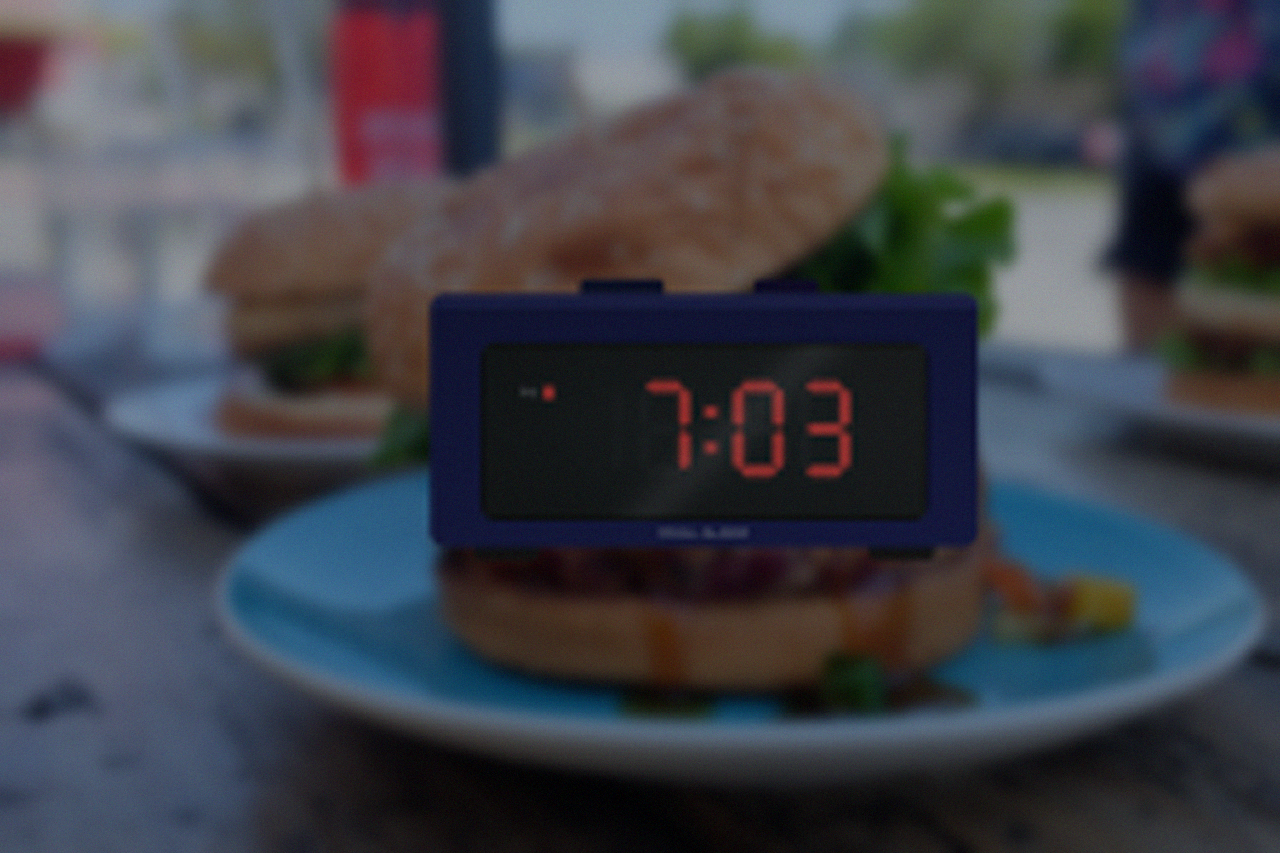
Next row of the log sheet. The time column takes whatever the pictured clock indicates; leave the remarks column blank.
7:03
